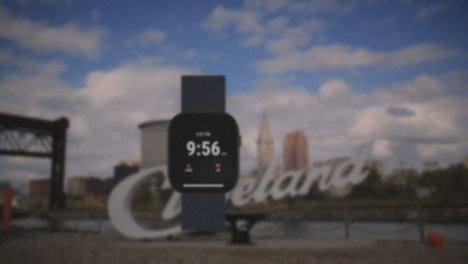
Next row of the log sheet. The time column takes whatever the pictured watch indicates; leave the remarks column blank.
9:56
